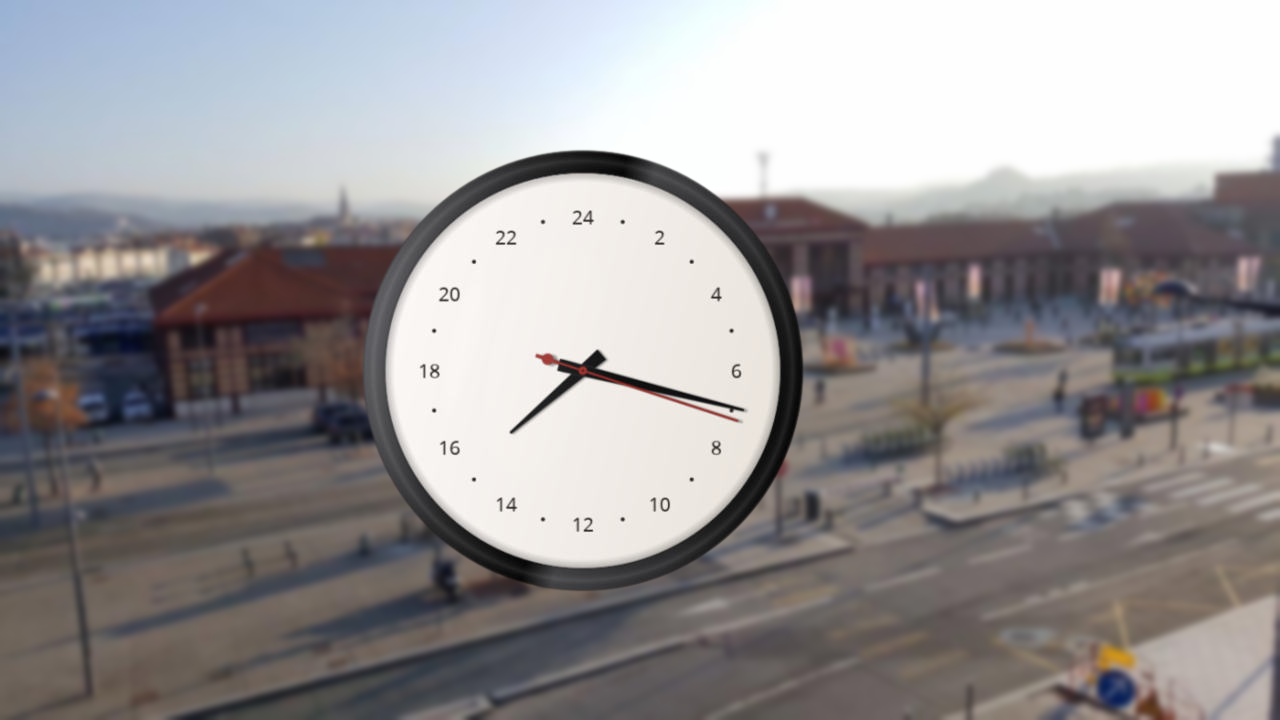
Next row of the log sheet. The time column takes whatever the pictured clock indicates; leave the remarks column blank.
15:17:18
